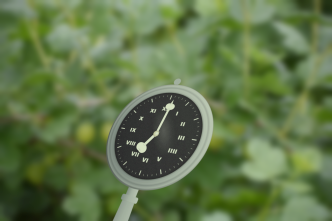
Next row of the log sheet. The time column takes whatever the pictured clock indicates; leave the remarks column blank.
7:01
